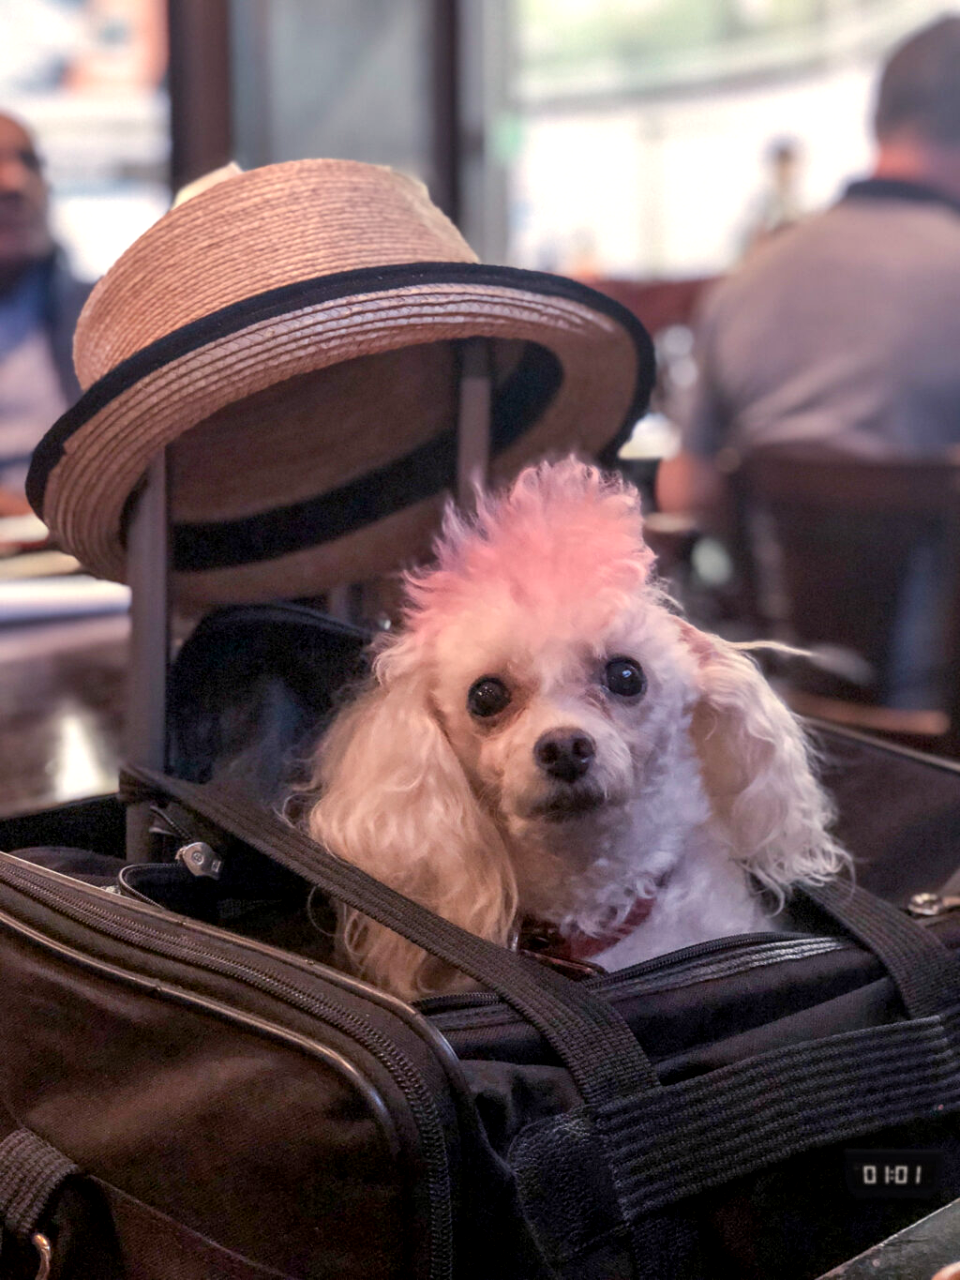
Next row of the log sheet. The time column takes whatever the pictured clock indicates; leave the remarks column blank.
1:01
